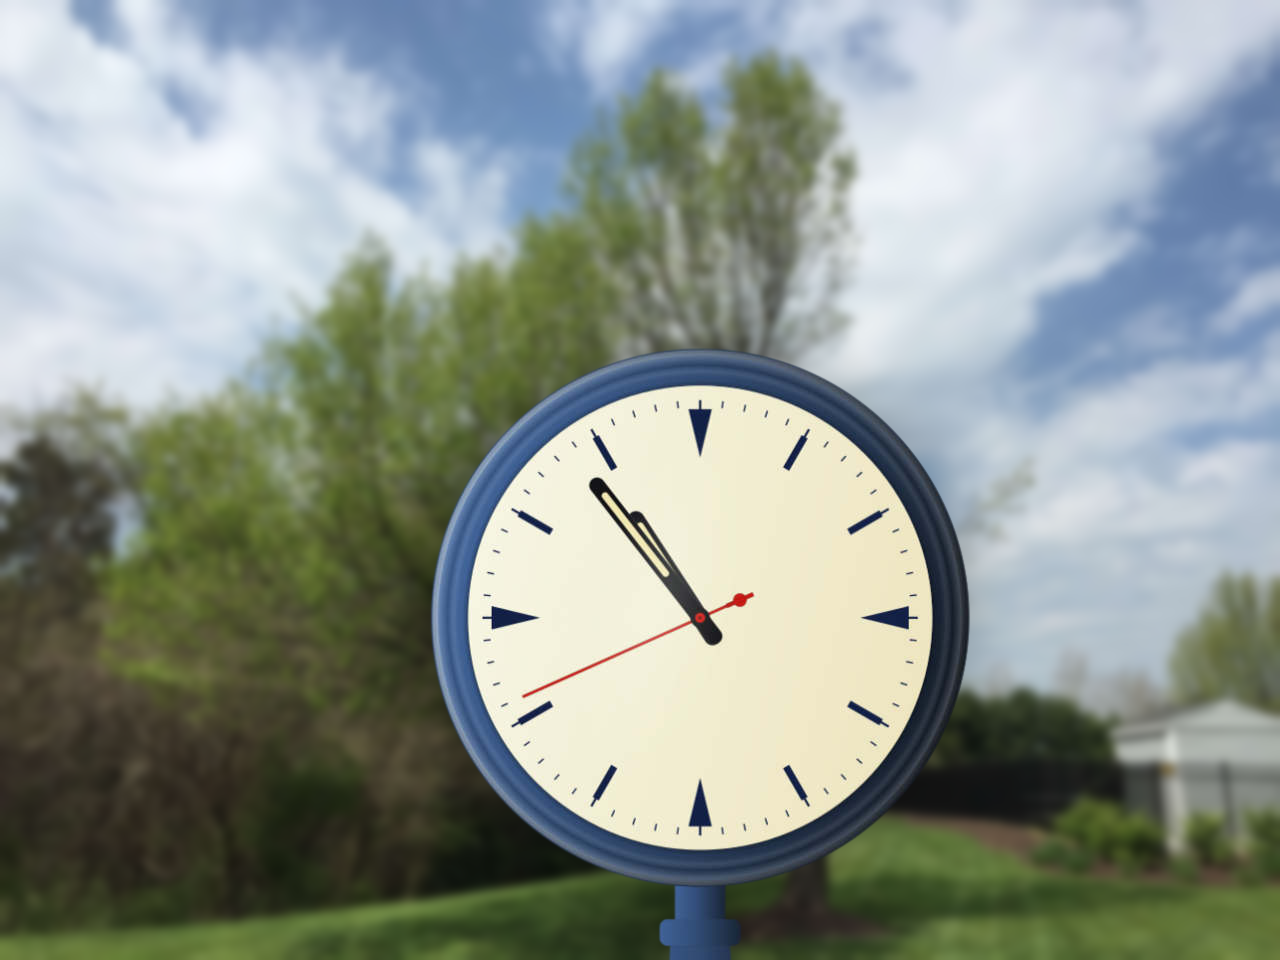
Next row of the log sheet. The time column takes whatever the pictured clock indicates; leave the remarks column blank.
10:53:41
